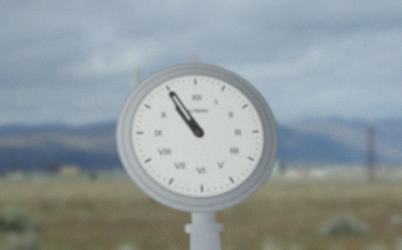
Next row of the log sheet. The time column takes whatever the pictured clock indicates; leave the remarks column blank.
10:55
